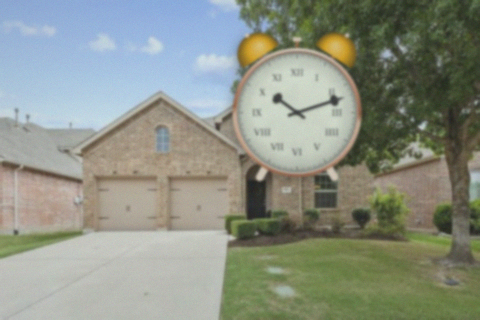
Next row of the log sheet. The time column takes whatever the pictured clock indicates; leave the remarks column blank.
10:12
